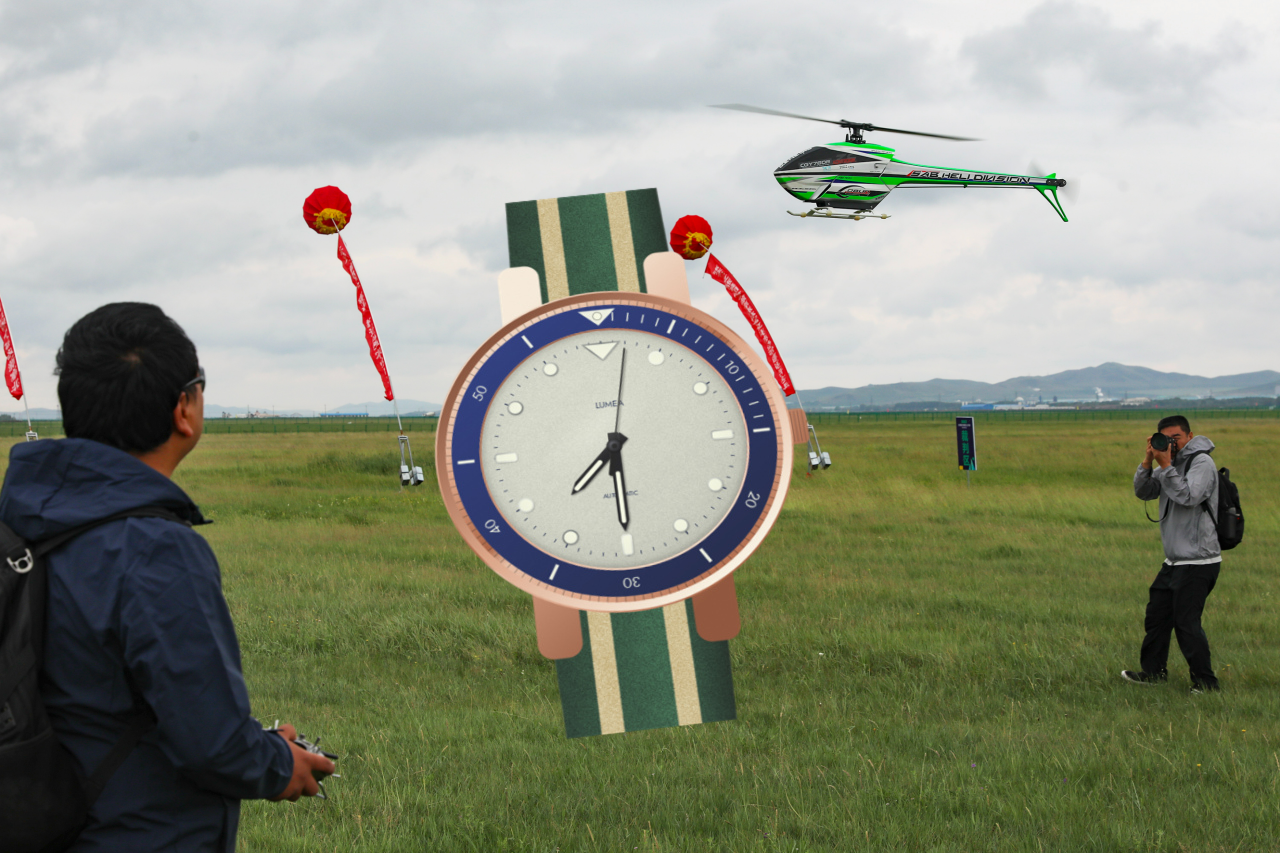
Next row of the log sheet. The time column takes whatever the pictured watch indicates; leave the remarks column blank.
7:30:02
